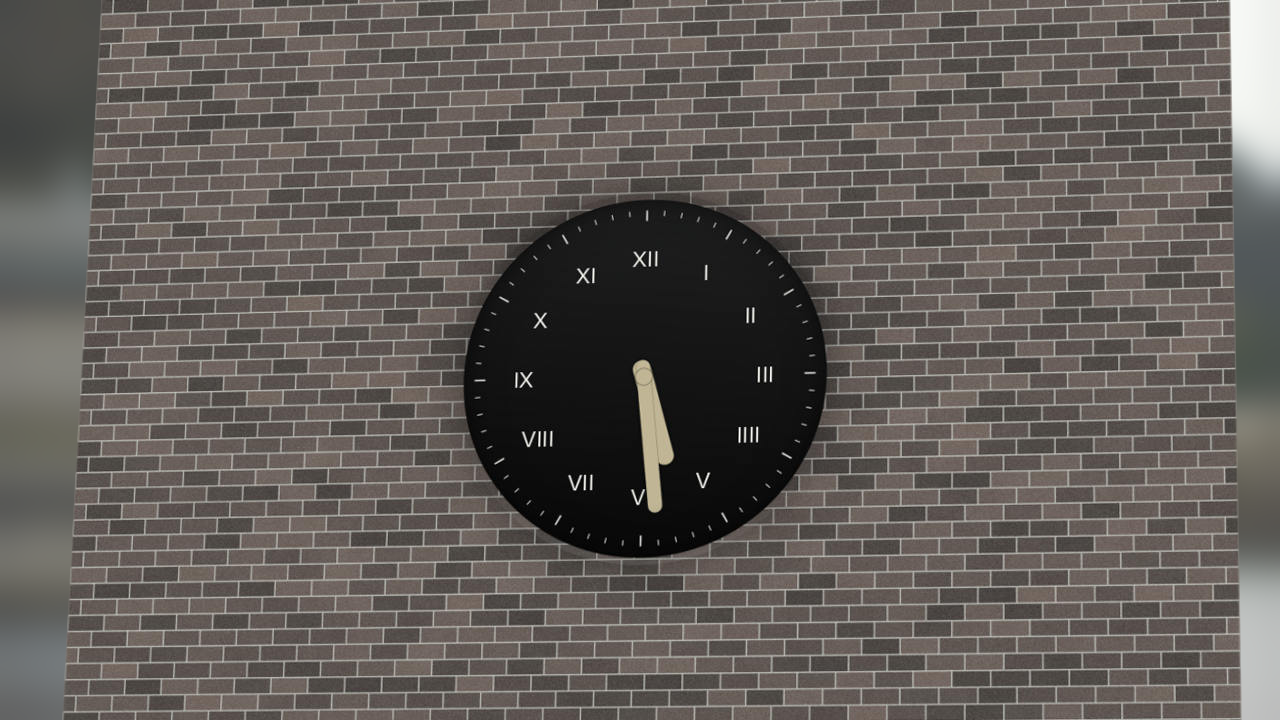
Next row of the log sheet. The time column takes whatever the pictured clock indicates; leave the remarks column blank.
5:29
